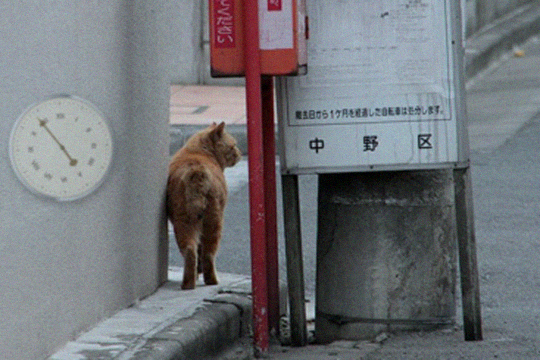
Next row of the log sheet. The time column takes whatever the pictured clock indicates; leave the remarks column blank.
4:54
